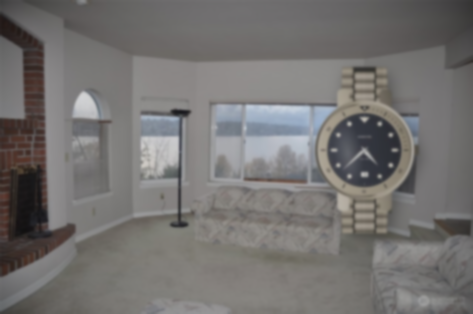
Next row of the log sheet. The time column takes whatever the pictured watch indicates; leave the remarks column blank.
4:38
